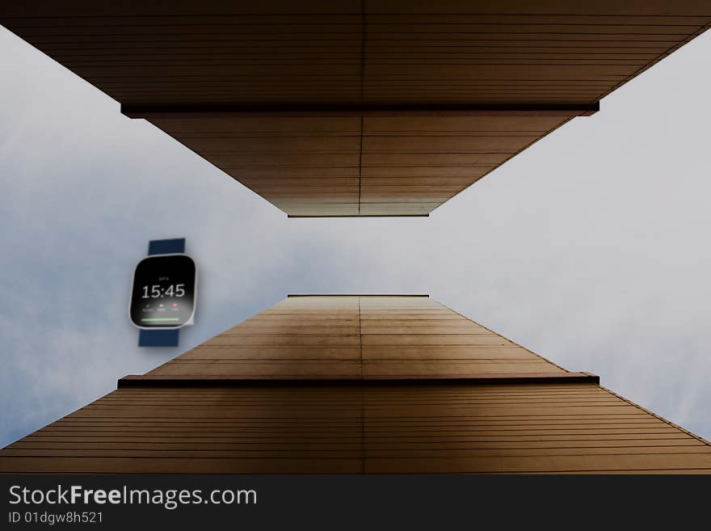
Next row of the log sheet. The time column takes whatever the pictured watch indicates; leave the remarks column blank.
15:45
